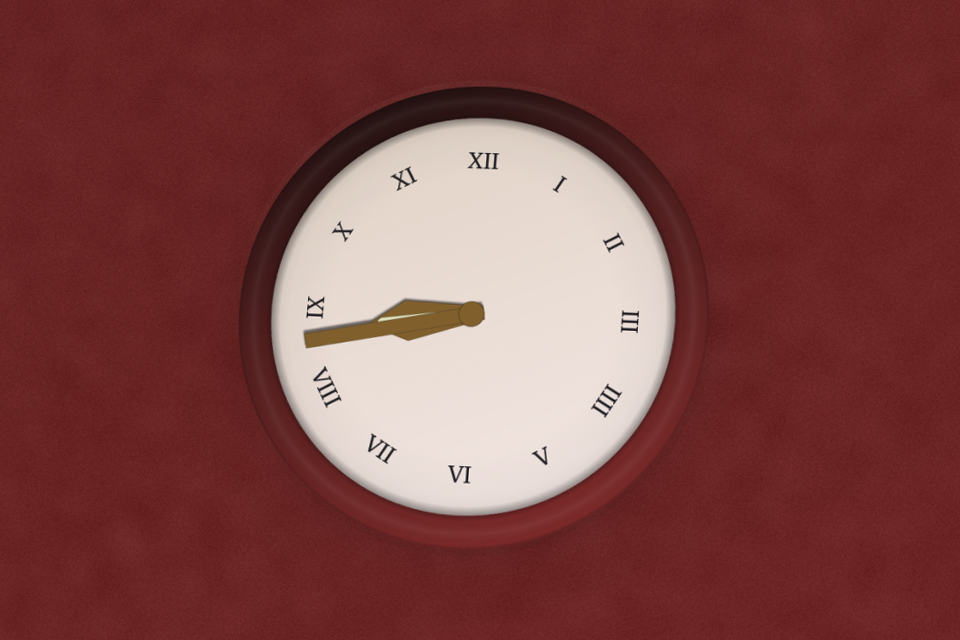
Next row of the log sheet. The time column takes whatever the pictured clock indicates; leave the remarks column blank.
8:43
